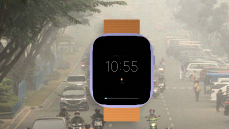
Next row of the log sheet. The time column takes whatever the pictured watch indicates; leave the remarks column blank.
10:55
